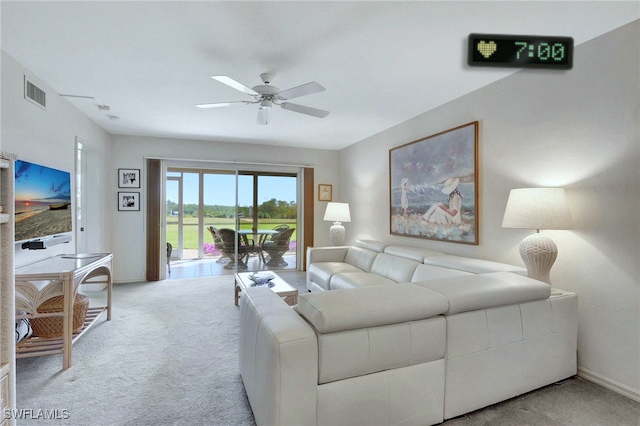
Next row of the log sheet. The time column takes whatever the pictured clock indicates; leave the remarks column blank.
7:00
